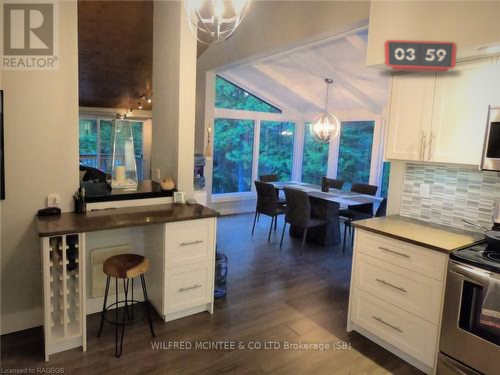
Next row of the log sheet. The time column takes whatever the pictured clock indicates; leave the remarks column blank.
3:59
